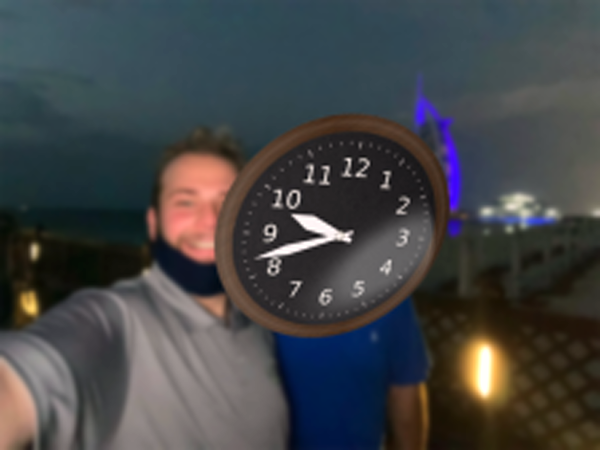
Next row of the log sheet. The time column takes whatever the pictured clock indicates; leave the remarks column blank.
9:42
